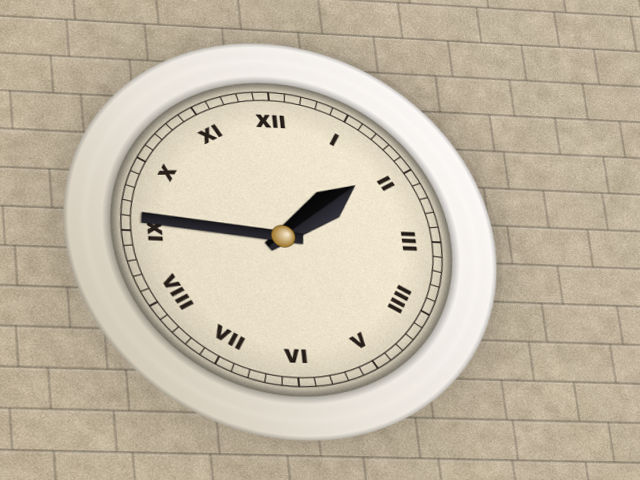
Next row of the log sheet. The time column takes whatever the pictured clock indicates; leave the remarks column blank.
1:46
